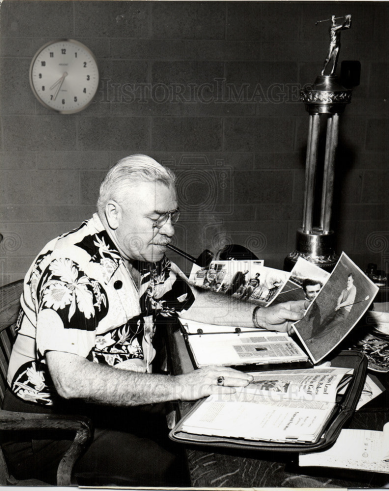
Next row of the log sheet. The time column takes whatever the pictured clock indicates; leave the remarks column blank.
7:34
